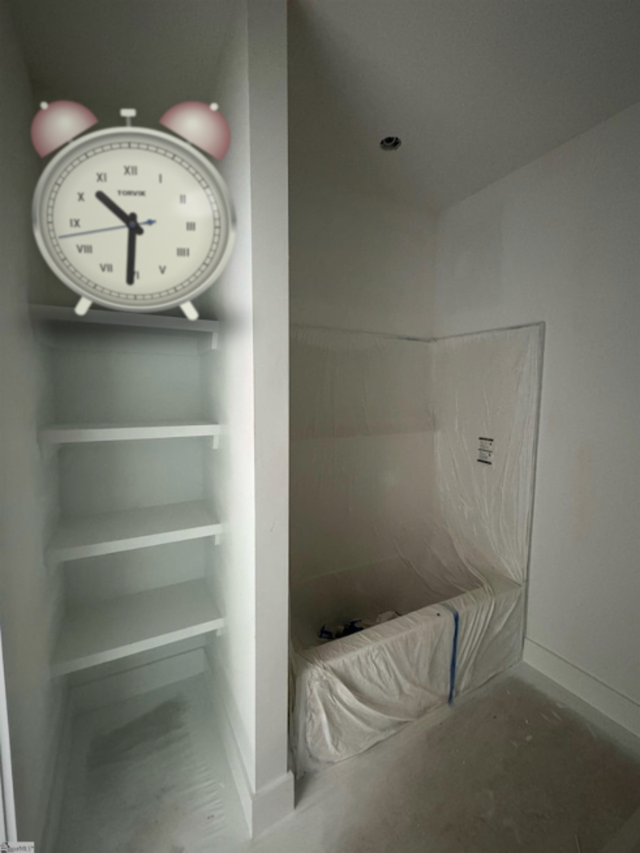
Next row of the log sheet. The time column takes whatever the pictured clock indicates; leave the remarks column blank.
10:30:43
